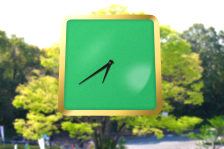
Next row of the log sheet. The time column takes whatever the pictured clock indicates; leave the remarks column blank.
6:39
